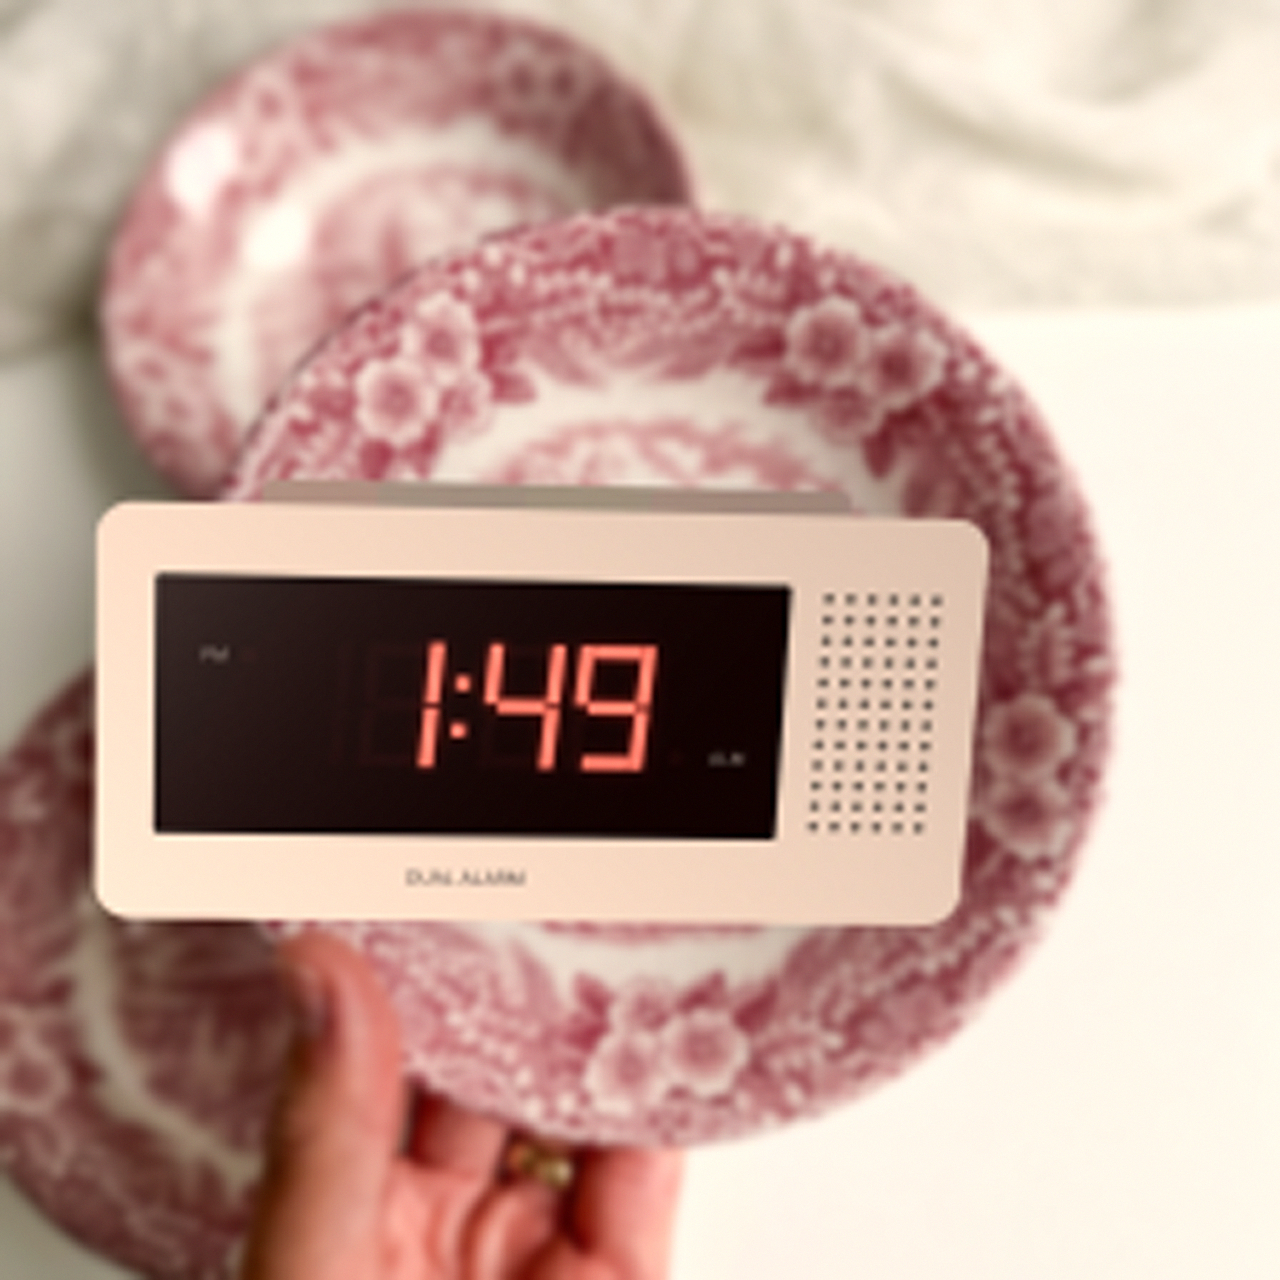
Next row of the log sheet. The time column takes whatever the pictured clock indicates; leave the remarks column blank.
1:49
